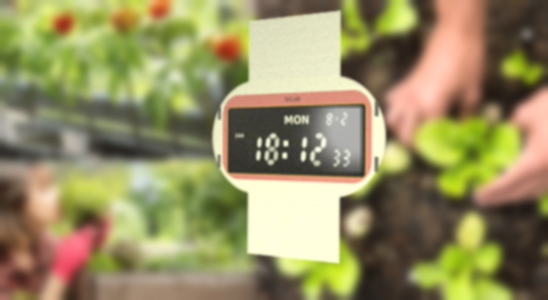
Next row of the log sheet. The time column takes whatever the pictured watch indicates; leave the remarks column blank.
18:12:33
